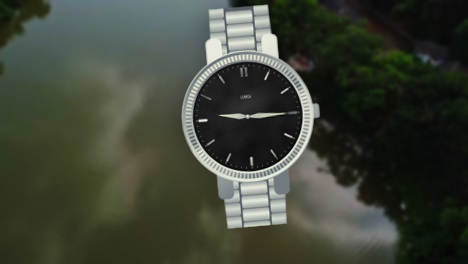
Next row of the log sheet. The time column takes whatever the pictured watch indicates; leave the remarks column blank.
9:15
